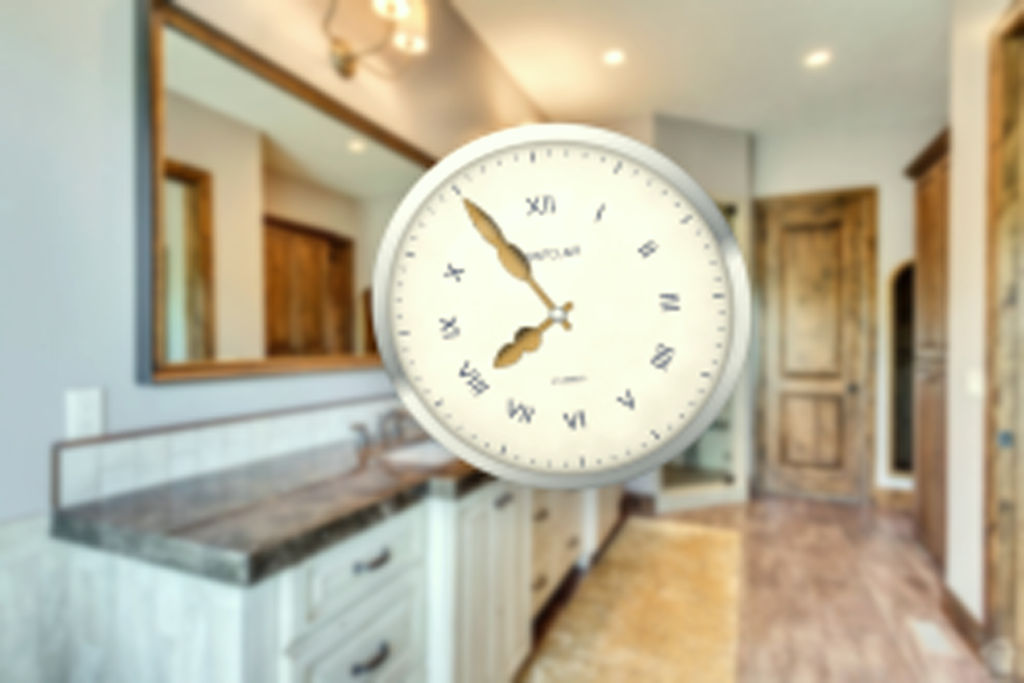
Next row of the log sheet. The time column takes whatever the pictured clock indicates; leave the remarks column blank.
7:55
